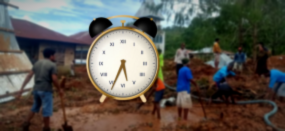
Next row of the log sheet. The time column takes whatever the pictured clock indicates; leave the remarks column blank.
5:34
